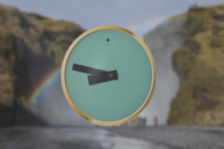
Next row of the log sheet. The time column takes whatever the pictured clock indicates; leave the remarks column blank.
8:48
